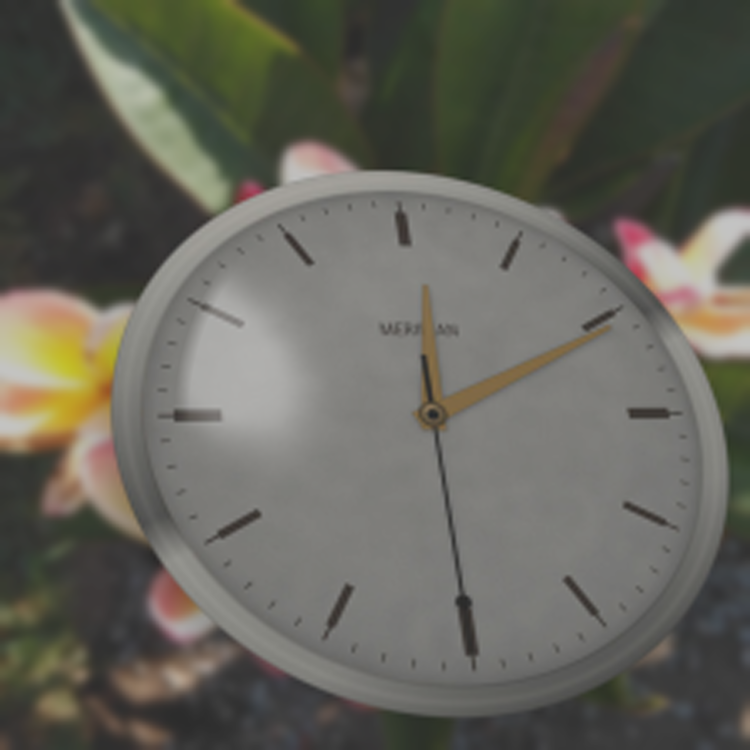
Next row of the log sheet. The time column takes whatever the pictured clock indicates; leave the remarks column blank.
12:10:30
